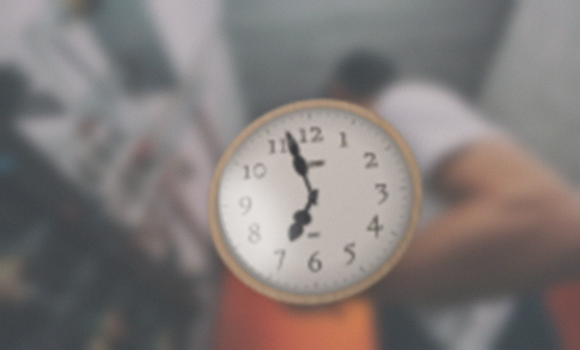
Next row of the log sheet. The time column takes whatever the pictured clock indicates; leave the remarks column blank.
6:57
